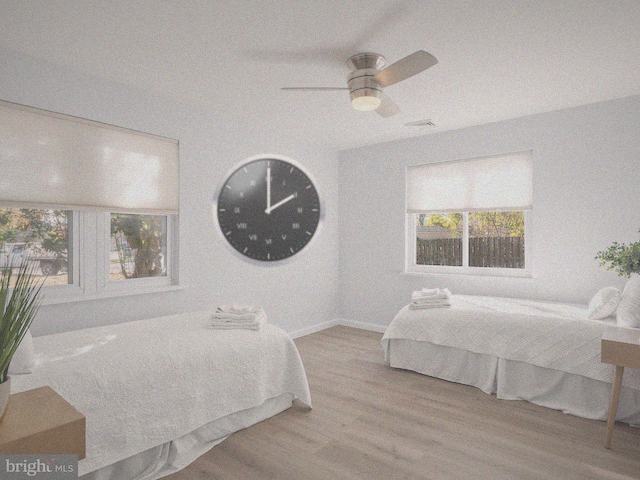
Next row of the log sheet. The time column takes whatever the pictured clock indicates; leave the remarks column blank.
2:00
